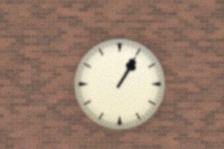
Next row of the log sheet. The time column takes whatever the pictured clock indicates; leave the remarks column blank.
1:05
